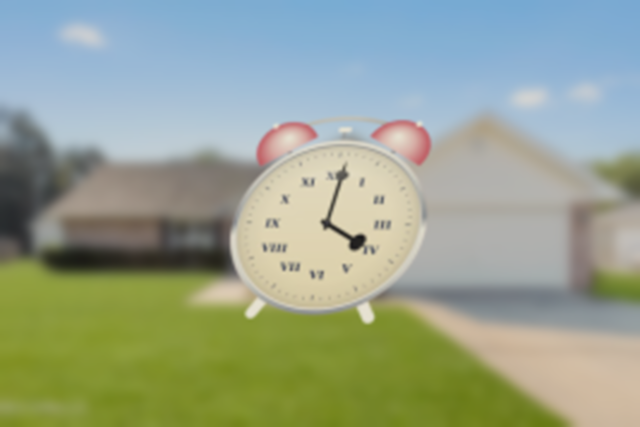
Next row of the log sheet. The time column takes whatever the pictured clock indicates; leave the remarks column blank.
4:01
